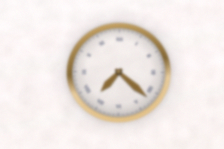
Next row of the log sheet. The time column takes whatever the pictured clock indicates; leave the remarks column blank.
7:22
